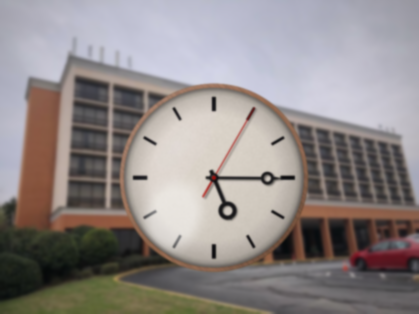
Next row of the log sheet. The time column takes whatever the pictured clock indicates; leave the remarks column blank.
5:15:05
